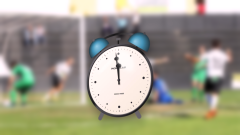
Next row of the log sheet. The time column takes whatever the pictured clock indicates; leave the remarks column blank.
11:59
